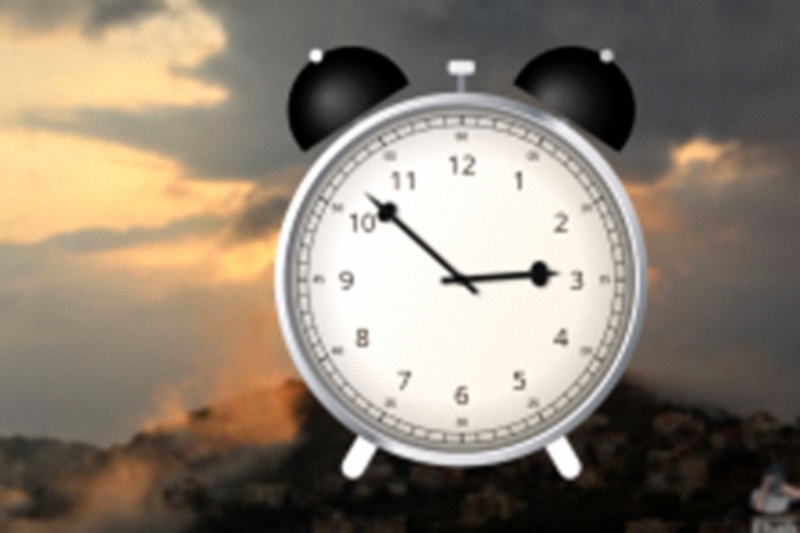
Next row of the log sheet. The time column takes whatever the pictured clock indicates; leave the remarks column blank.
2:52
